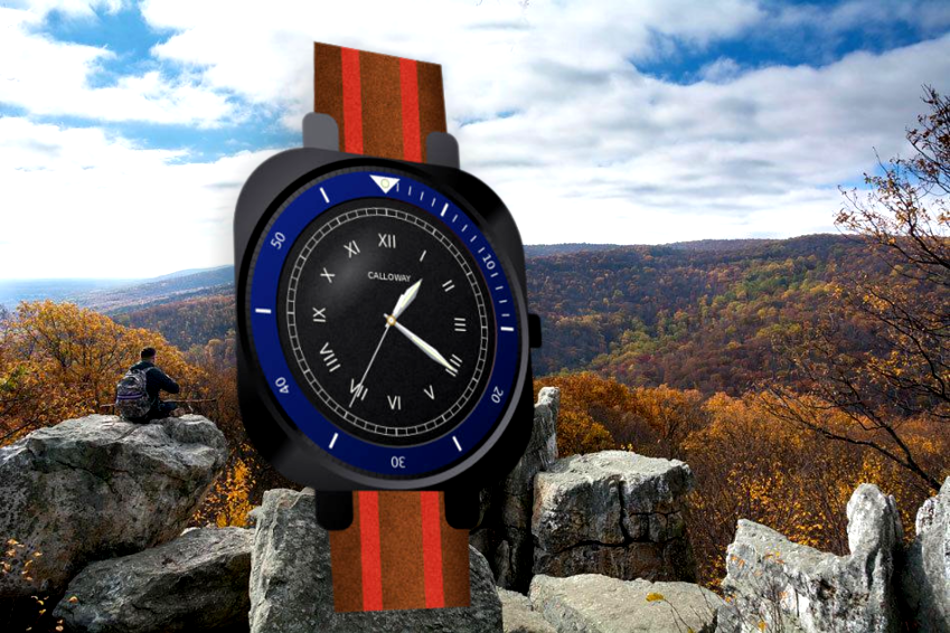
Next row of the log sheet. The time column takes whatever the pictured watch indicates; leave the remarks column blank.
1:20:35
